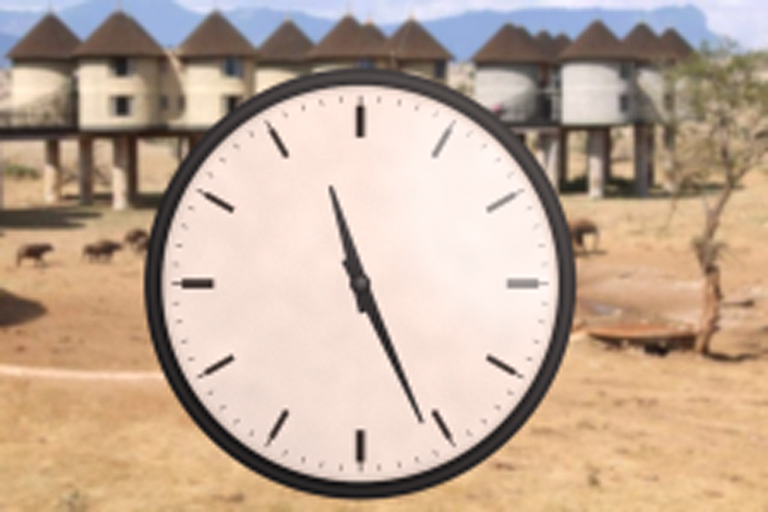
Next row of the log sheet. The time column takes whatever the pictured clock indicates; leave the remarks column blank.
11:26
